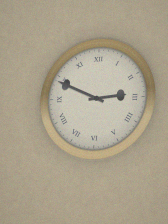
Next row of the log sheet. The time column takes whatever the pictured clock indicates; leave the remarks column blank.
2:49
